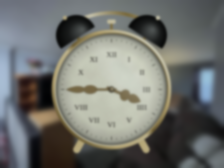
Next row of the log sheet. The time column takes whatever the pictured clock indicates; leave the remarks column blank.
3:45
